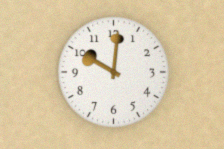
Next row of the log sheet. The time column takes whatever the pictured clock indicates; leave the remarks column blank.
10:01
